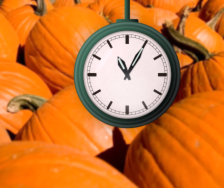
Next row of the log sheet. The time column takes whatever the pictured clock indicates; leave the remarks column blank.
11:05
